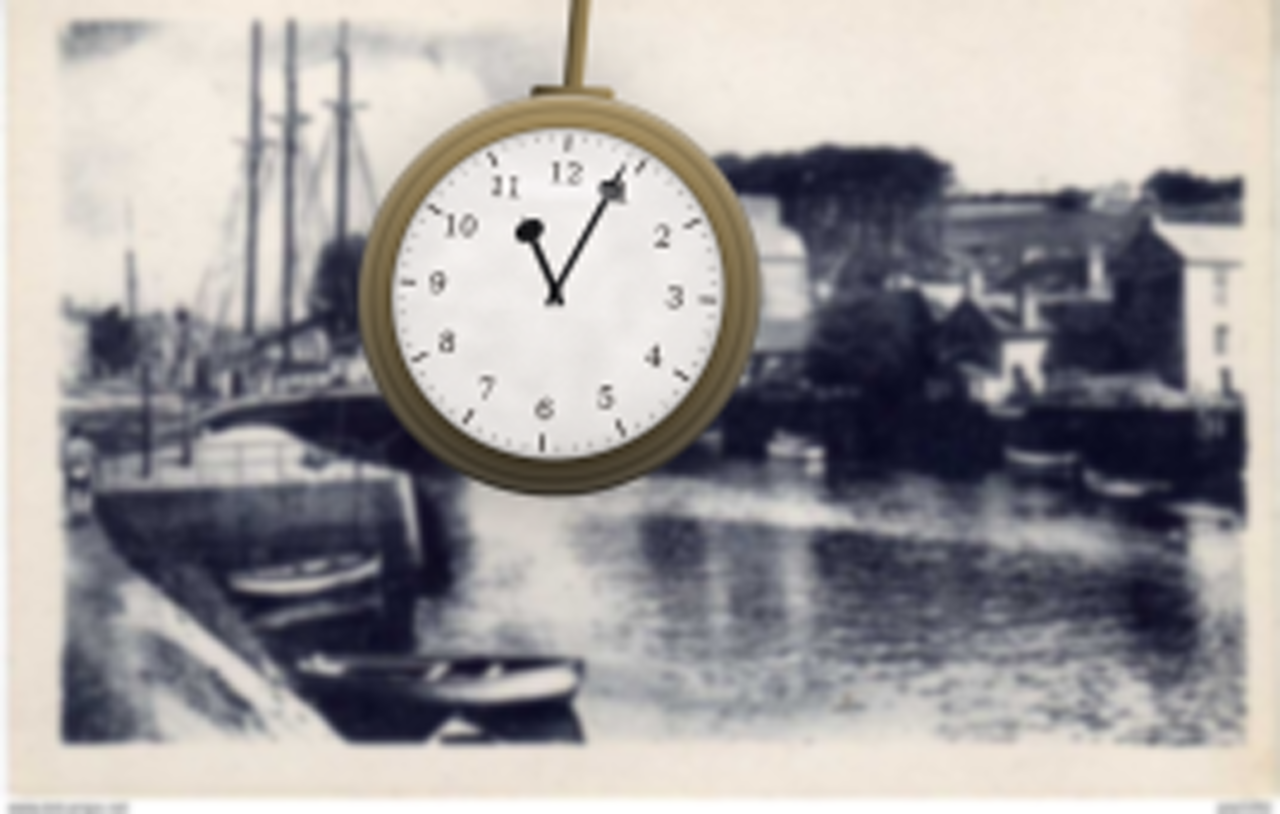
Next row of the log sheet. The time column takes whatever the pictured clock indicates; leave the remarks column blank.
11:04
